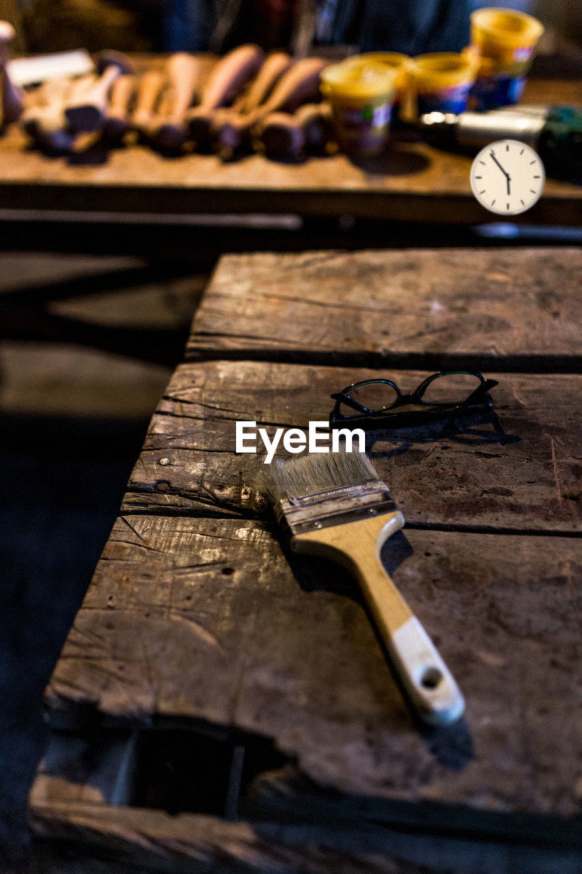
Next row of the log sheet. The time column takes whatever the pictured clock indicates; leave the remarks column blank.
5:54
